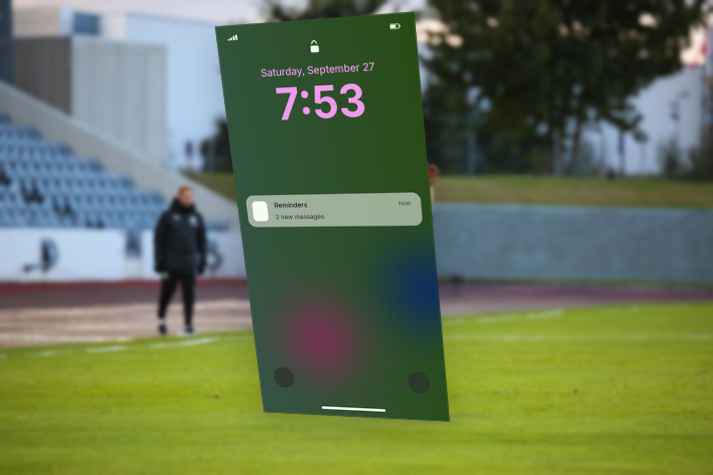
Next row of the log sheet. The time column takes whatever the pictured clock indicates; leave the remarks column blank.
7:53
